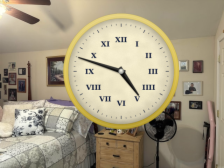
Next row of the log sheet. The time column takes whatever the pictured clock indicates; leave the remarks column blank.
4:48
